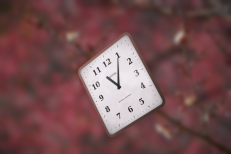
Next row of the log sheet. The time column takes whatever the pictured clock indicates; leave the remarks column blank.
11:05
